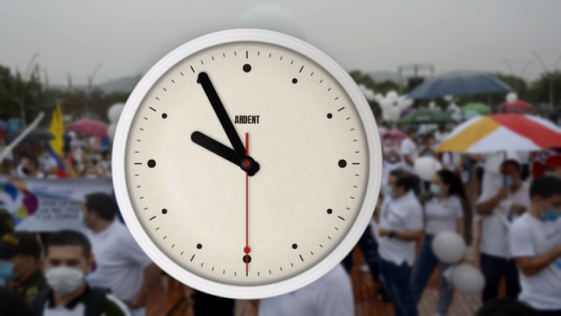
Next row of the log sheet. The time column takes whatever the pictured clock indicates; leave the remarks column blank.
9:55:30
